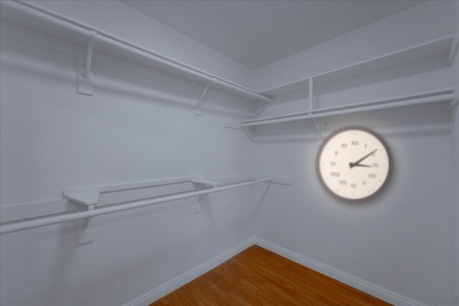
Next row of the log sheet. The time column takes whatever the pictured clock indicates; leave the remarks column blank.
3:09
